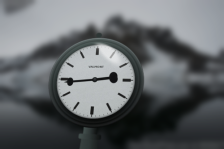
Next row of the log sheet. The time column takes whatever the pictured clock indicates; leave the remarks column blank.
2:44
